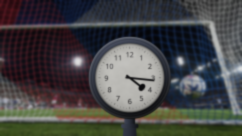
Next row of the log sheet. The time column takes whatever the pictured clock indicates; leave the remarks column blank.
4:16
